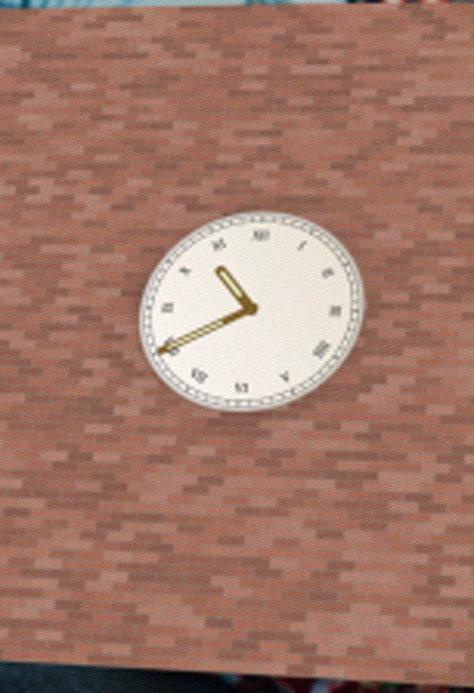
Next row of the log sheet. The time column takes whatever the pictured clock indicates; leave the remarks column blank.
10:40
